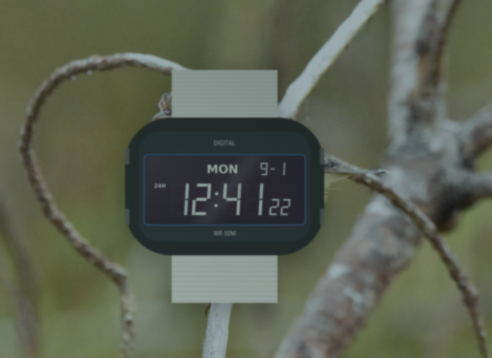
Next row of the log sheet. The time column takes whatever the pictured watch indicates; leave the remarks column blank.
12:41:22
